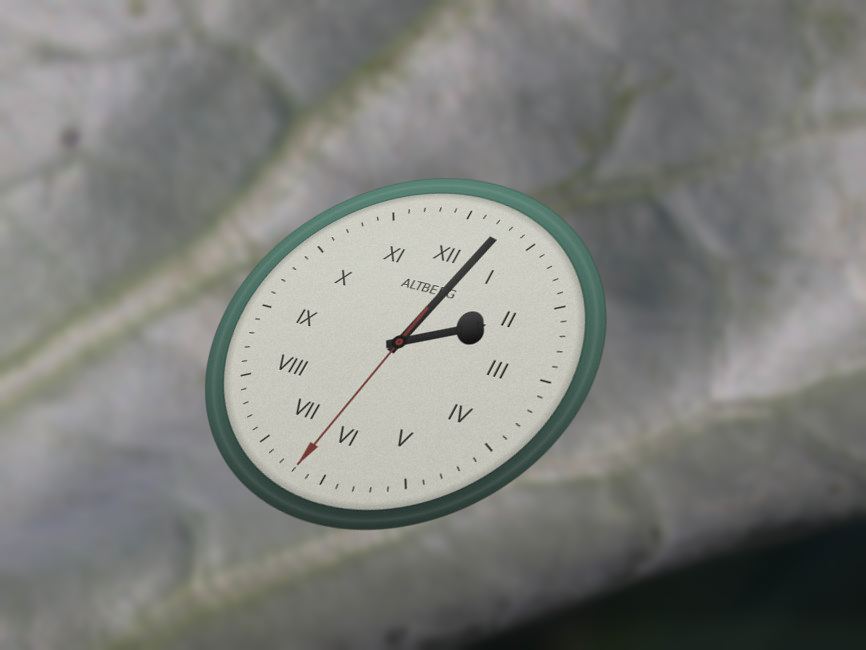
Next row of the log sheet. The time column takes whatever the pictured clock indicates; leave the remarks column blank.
2:02:32
